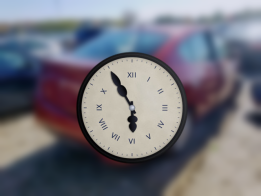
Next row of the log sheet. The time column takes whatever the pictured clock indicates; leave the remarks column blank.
5:55
